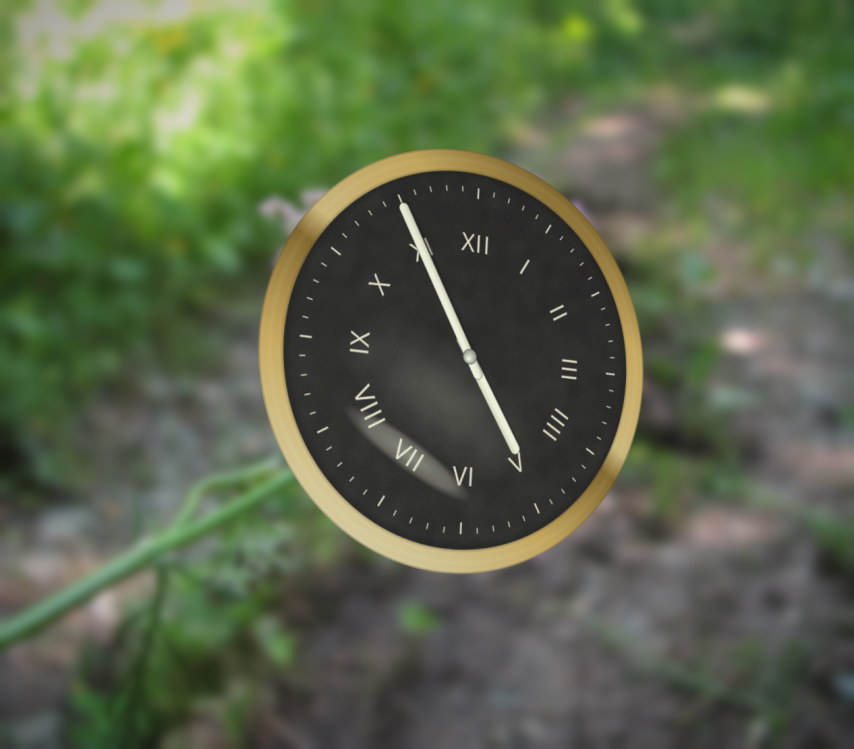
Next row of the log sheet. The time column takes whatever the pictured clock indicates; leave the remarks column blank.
4:55
